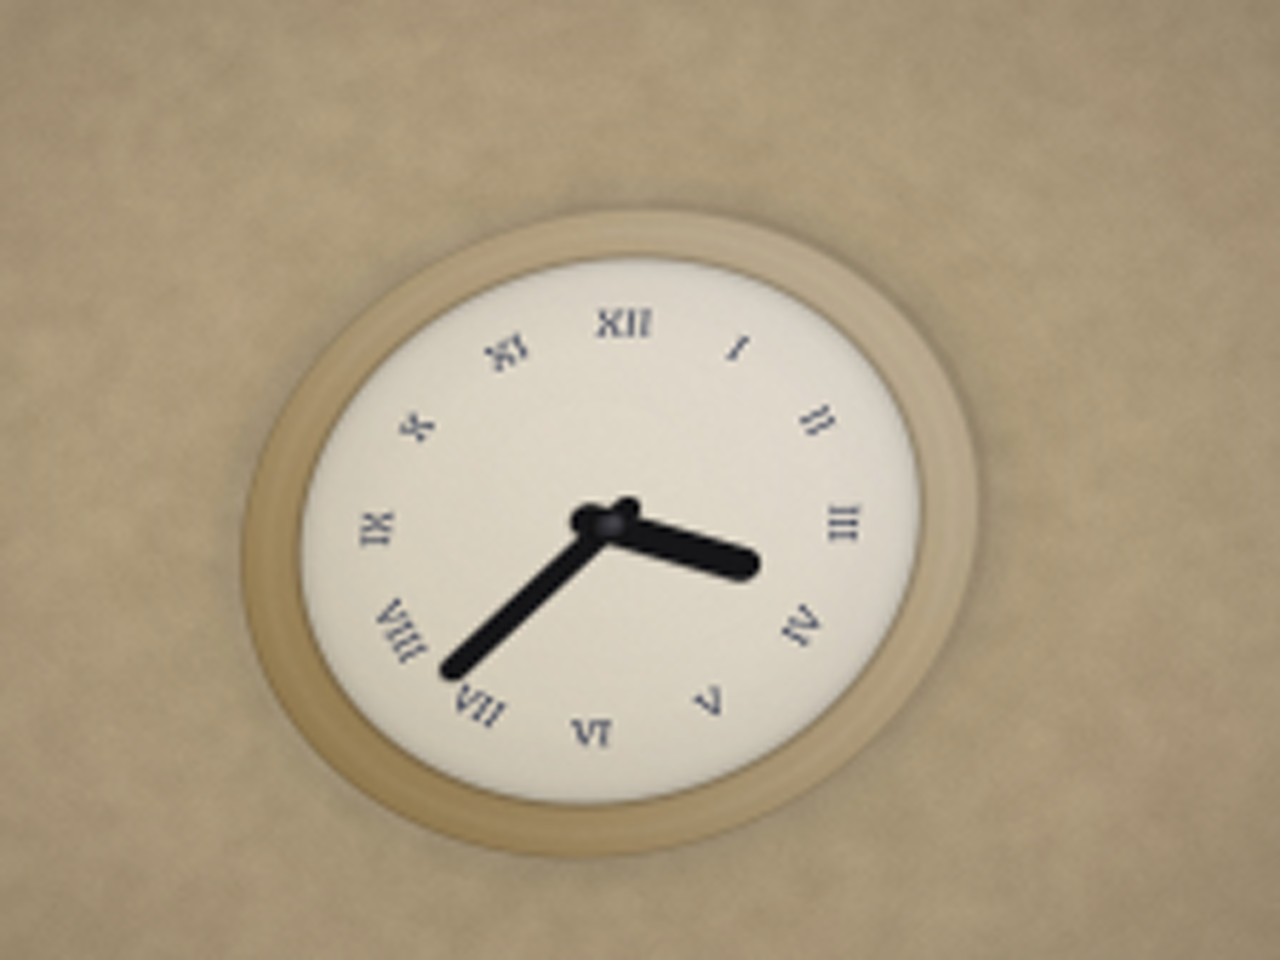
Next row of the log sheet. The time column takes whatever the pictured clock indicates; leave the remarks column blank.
3:37
